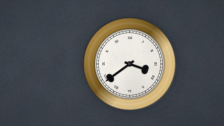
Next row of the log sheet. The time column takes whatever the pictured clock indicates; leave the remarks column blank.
3:39
